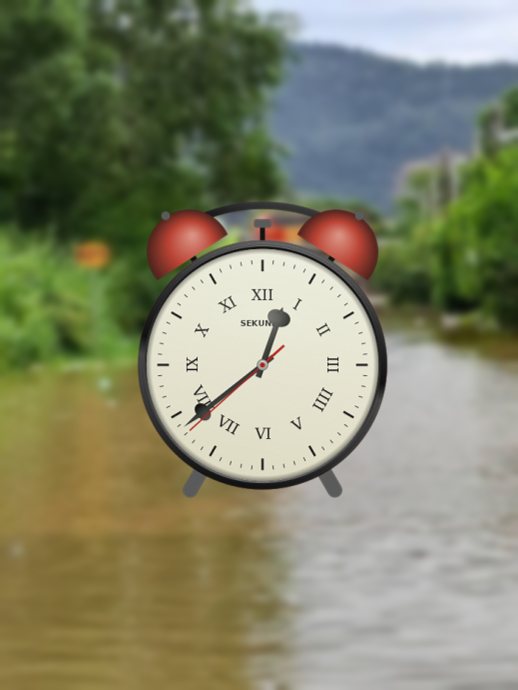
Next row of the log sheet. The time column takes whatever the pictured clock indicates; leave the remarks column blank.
12:38:38
